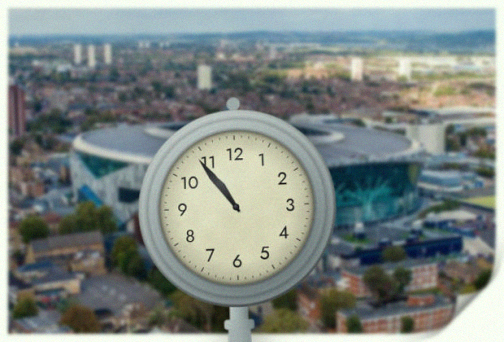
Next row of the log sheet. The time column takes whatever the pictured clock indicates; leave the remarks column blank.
10:54
